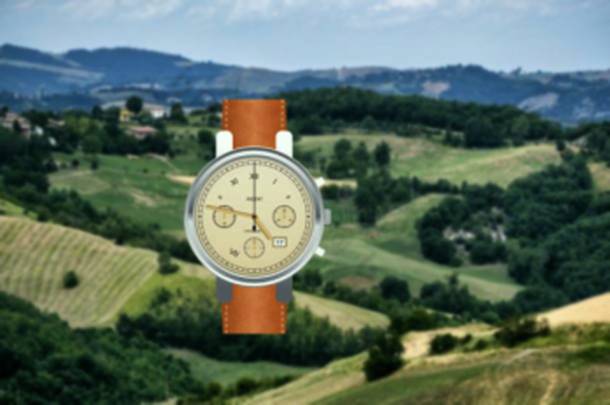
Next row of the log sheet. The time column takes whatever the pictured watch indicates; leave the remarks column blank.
4:47
